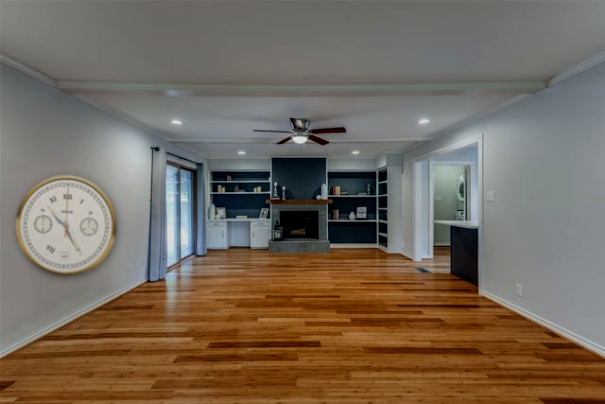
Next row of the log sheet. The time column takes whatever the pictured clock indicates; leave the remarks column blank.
10:25
